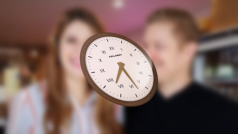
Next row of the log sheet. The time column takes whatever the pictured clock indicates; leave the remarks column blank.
7:28
